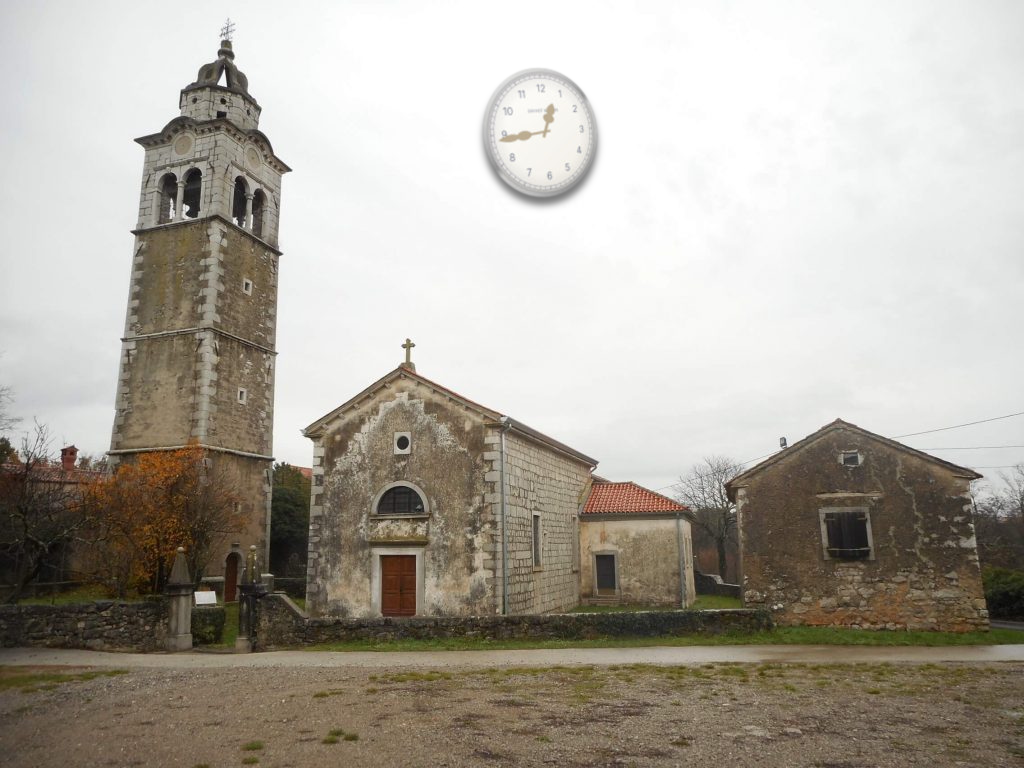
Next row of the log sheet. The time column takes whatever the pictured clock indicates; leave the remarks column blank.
12:44
